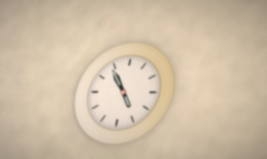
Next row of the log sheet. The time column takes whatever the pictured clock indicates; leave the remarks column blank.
4:54
